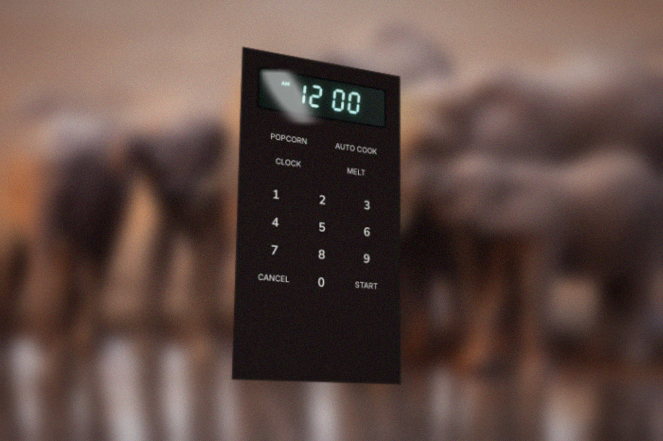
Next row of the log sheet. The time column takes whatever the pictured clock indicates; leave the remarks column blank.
12:00
